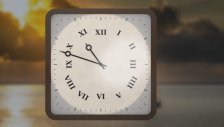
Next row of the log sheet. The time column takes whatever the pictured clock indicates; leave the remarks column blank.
10:48
